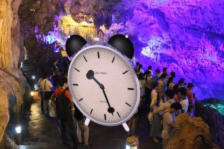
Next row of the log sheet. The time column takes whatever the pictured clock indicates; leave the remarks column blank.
10:27
